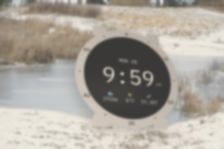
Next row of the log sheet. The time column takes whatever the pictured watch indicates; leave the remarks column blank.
9:59
